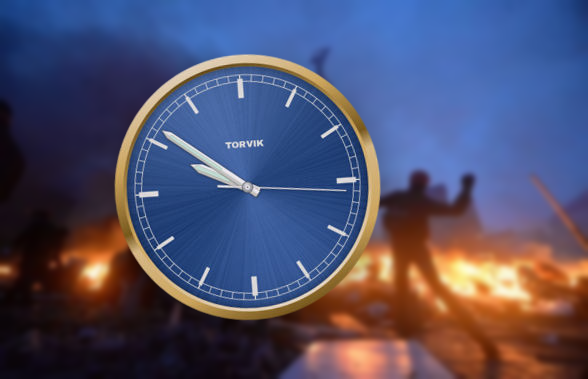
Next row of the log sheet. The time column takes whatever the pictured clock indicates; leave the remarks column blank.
9:51:16
